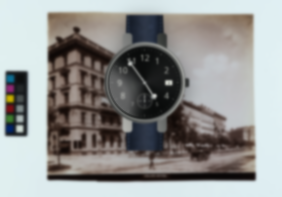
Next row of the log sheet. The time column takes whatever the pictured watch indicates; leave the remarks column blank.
4:54
